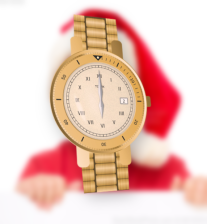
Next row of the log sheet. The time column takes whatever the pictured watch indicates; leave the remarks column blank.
6:00
